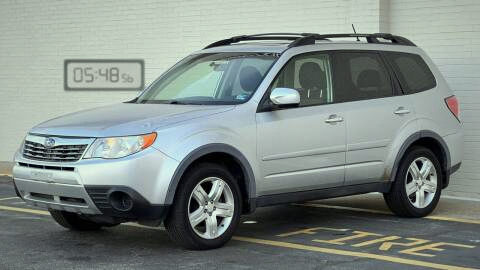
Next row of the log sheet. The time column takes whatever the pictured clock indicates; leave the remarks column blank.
5:48
